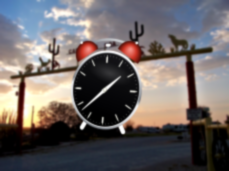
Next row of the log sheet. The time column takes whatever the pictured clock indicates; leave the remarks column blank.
1:38
